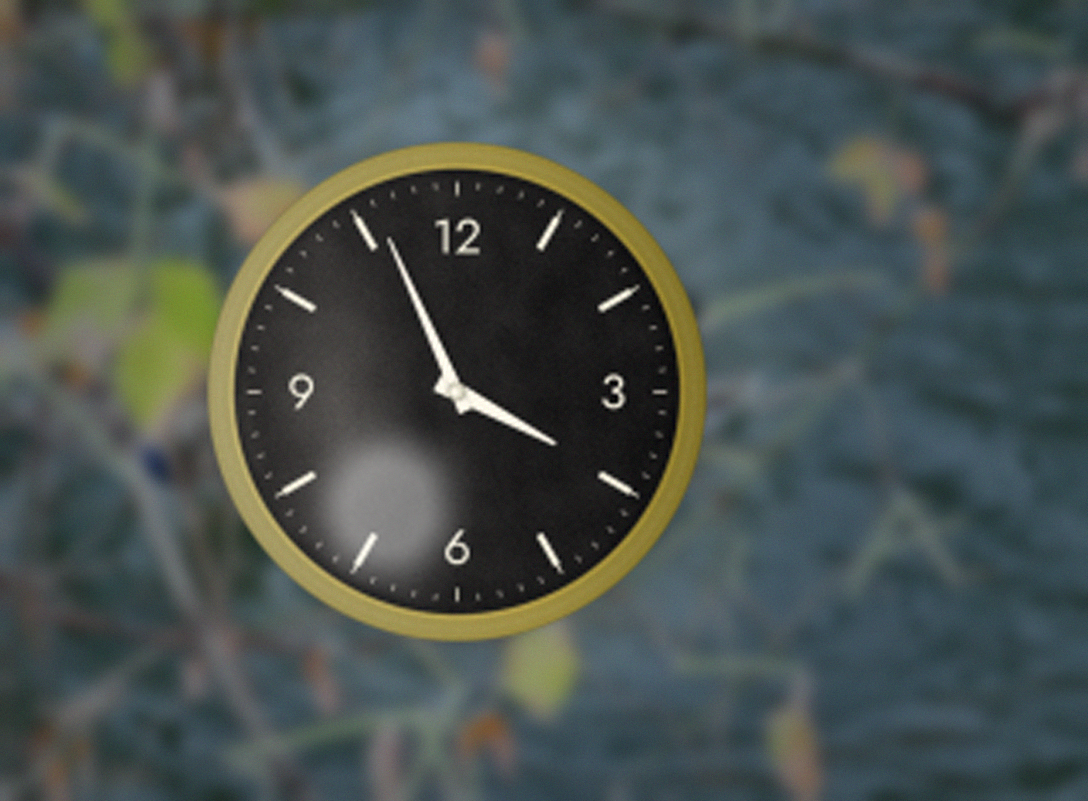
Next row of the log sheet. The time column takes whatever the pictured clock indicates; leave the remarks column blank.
3:56
